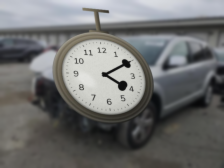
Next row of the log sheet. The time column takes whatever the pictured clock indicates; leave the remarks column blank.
4:10
